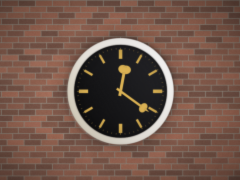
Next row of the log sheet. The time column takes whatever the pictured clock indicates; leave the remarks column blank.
12:21
